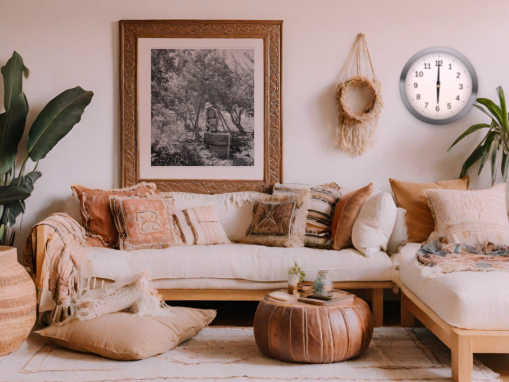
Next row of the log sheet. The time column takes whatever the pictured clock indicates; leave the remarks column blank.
6:00
